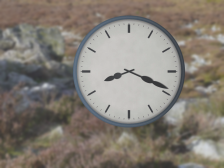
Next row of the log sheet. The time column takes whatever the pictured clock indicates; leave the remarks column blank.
8:19
